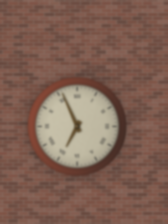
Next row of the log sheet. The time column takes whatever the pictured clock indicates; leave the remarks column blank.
6:56
